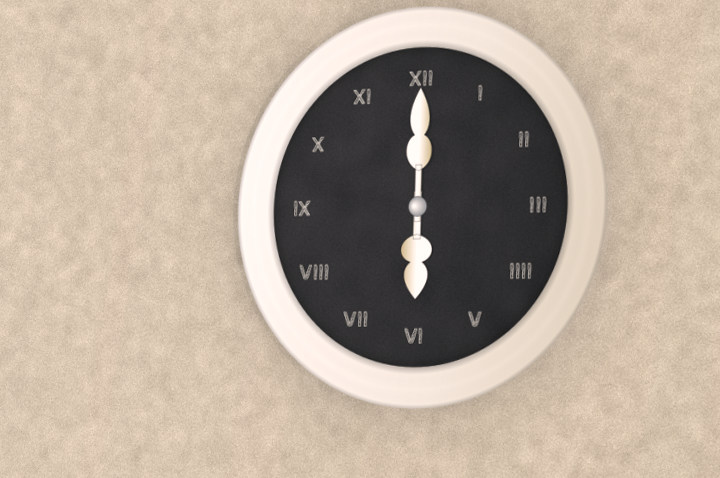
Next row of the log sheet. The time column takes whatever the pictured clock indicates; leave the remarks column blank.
6:00
